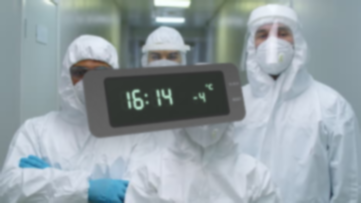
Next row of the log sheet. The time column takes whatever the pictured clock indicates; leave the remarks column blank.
16:14
